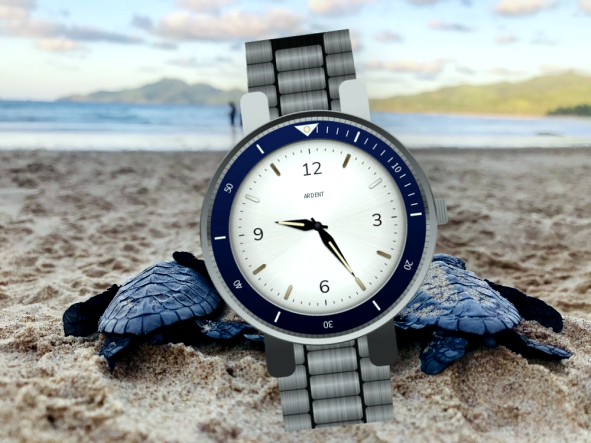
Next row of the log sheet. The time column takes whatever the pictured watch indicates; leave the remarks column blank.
9:25
